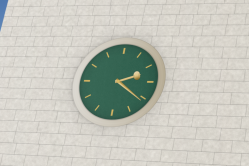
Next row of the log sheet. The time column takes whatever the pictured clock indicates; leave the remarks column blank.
2:21
